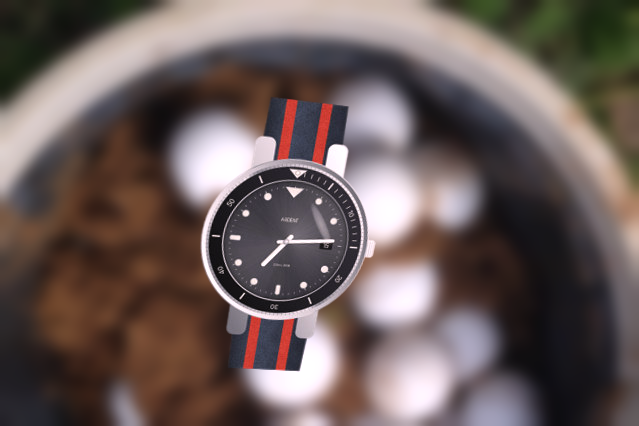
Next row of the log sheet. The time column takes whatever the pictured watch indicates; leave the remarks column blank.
7:14
